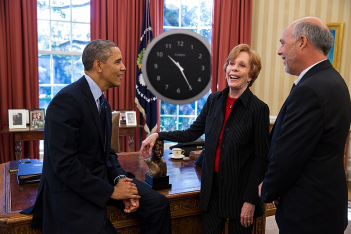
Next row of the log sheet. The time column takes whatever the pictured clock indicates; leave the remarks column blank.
10:25
